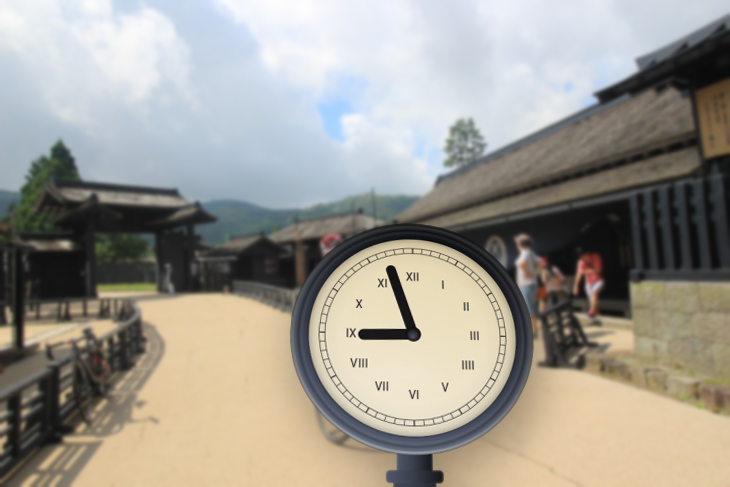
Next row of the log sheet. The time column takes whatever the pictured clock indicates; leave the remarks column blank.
8:57
